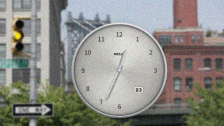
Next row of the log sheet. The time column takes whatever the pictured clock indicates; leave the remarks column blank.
12:34
